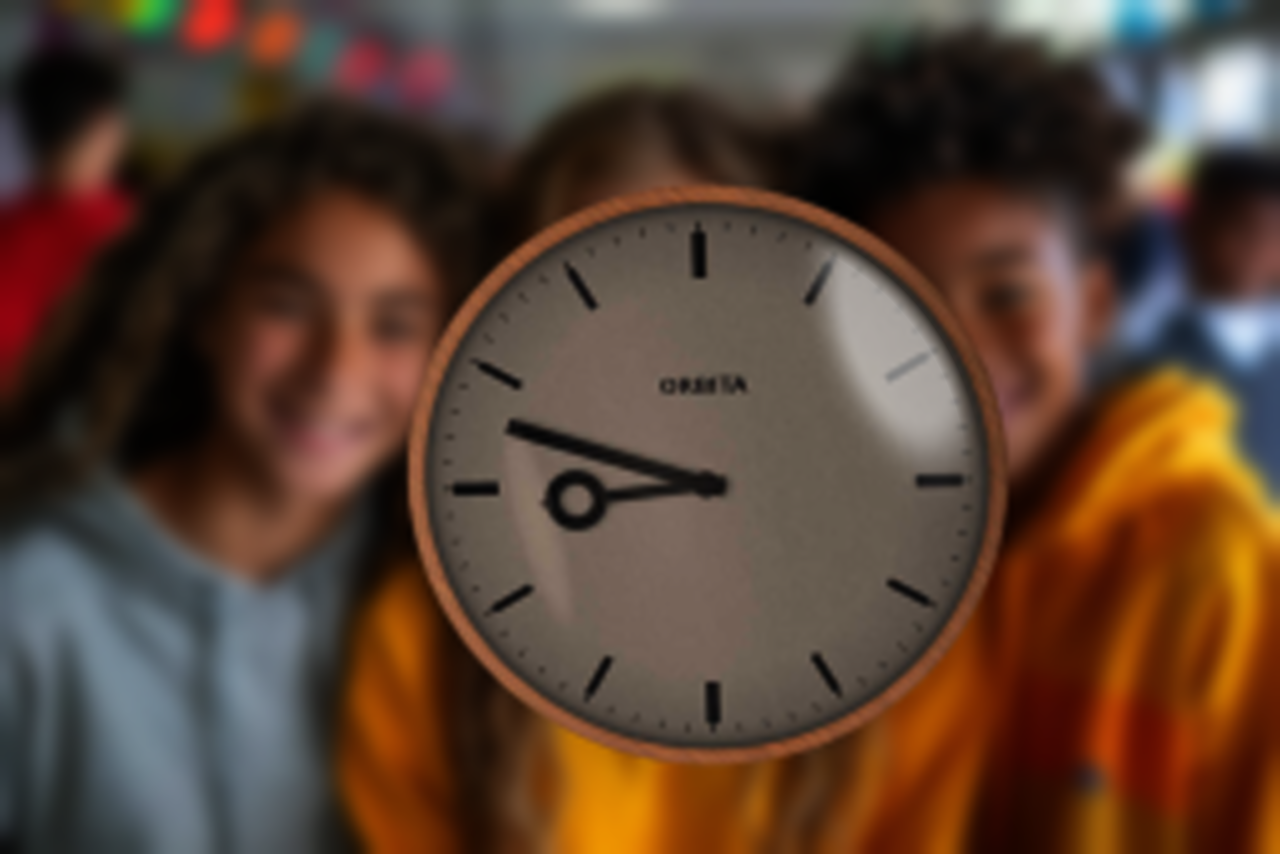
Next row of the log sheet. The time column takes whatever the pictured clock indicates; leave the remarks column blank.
8:48
